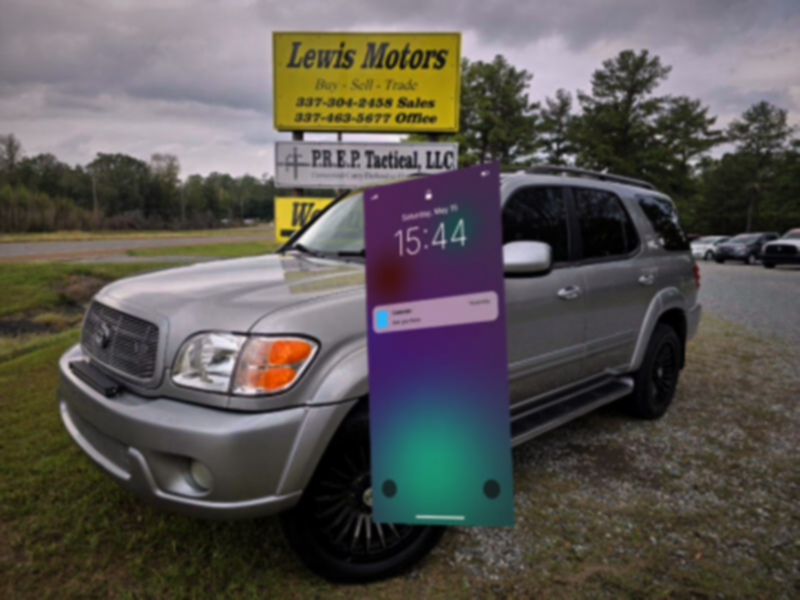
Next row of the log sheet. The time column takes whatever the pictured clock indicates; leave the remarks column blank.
15:44
